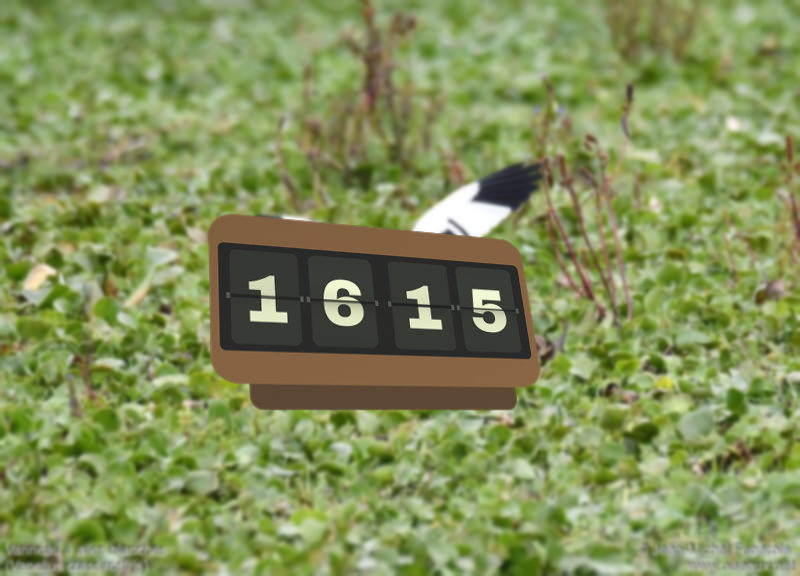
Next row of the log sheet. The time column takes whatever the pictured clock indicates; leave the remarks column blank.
16:15
